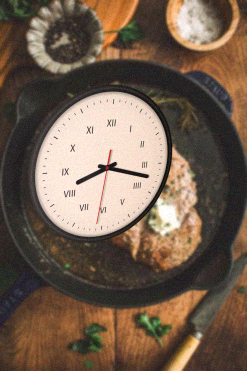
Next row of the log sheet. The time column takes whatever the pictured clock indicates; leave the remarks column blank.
8:17:31
